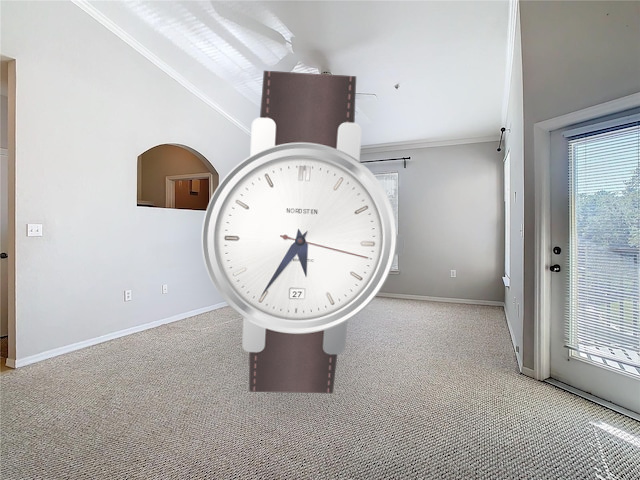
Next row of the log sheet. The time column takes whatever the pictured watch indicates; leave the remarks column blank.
5:35:17
